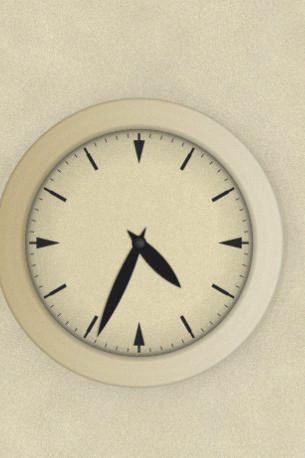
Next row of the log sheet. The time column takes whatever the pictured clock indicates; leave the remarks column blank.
4:34
